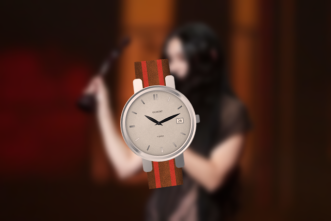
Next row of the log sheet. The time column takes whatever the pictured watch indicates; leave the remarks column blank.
10:12
